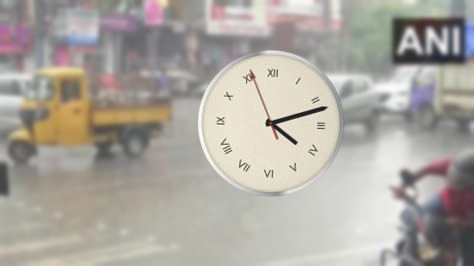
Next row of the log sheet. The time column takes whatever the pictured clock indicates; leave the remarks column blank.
4:11:56
